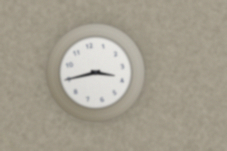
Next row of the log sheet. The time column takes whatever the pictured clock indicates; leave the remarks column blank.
3:45
